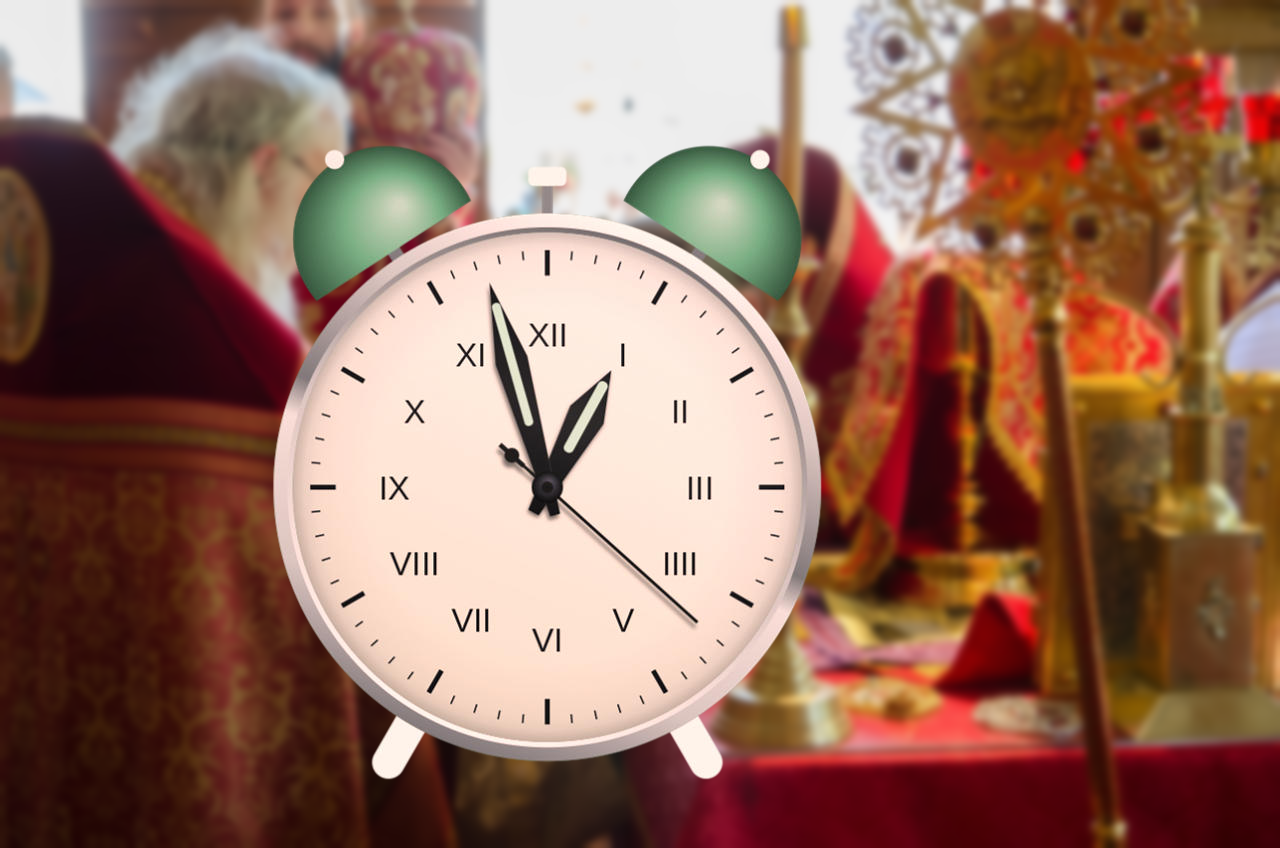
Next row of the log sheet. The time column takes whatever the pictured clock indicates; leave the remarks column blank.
12:57:22
